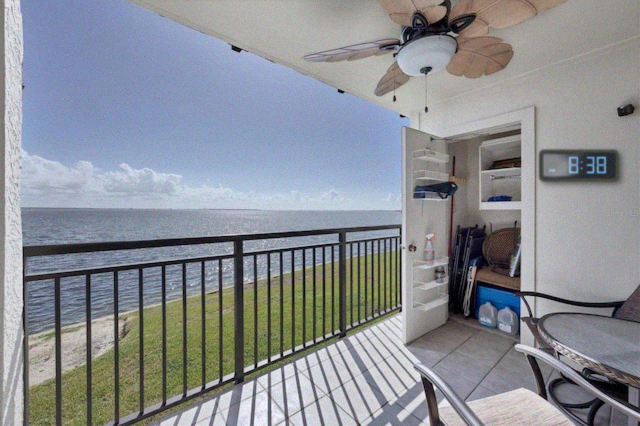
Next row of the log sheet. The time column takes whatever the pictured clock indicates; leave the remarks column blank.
8:38
